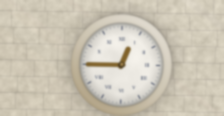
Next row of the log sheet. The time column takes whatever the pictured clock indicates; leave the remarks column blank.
12:45
